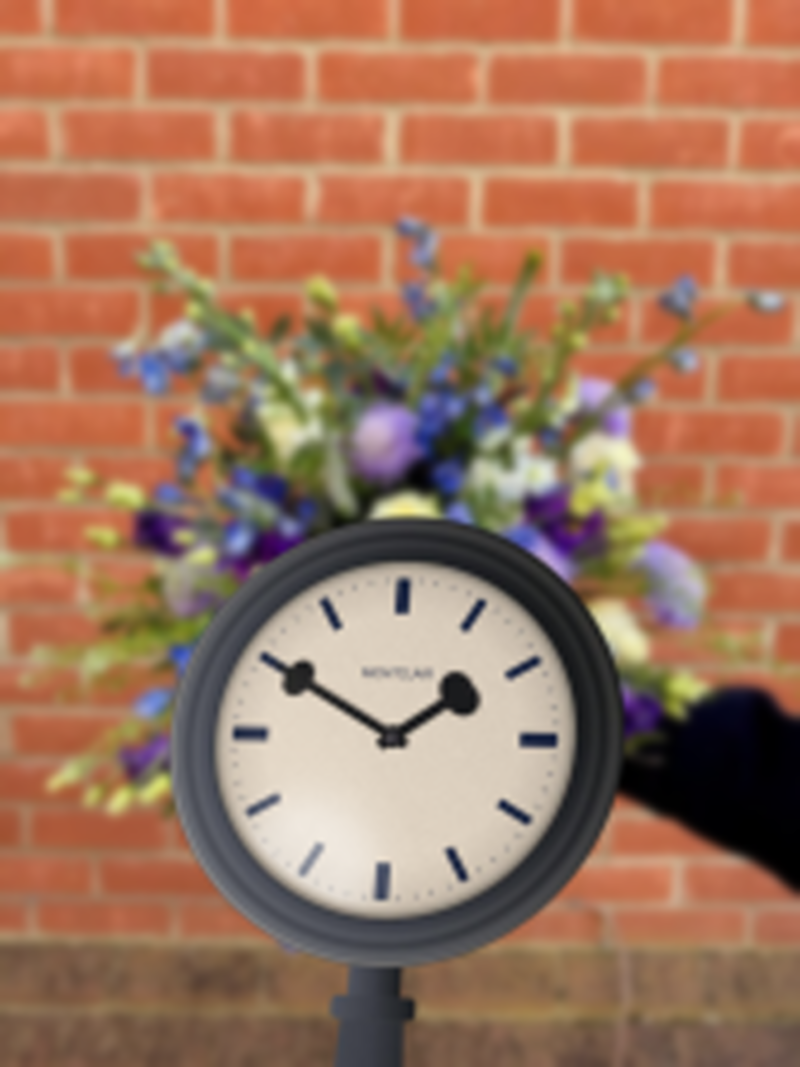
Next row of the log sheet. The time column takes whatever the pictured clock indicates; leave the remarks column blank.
1:50
